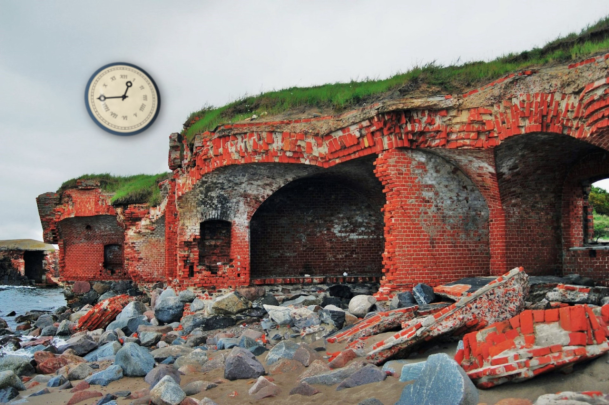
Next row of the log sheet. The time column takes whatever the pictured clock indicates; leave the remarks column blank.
12:44
